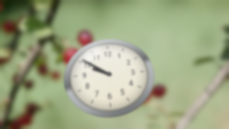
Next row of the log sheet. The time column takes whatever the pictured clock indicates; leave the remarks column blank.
9:51
